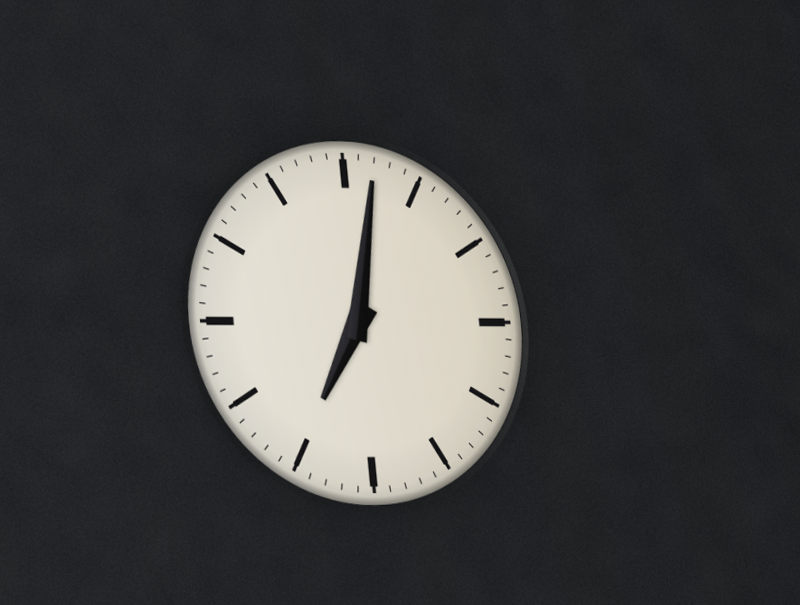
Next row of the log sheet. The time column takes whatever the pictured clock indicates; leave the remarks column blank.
7:02
